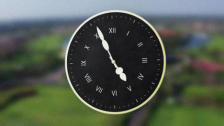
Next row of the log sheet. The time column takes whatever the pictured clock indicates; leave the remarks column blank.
4:56
